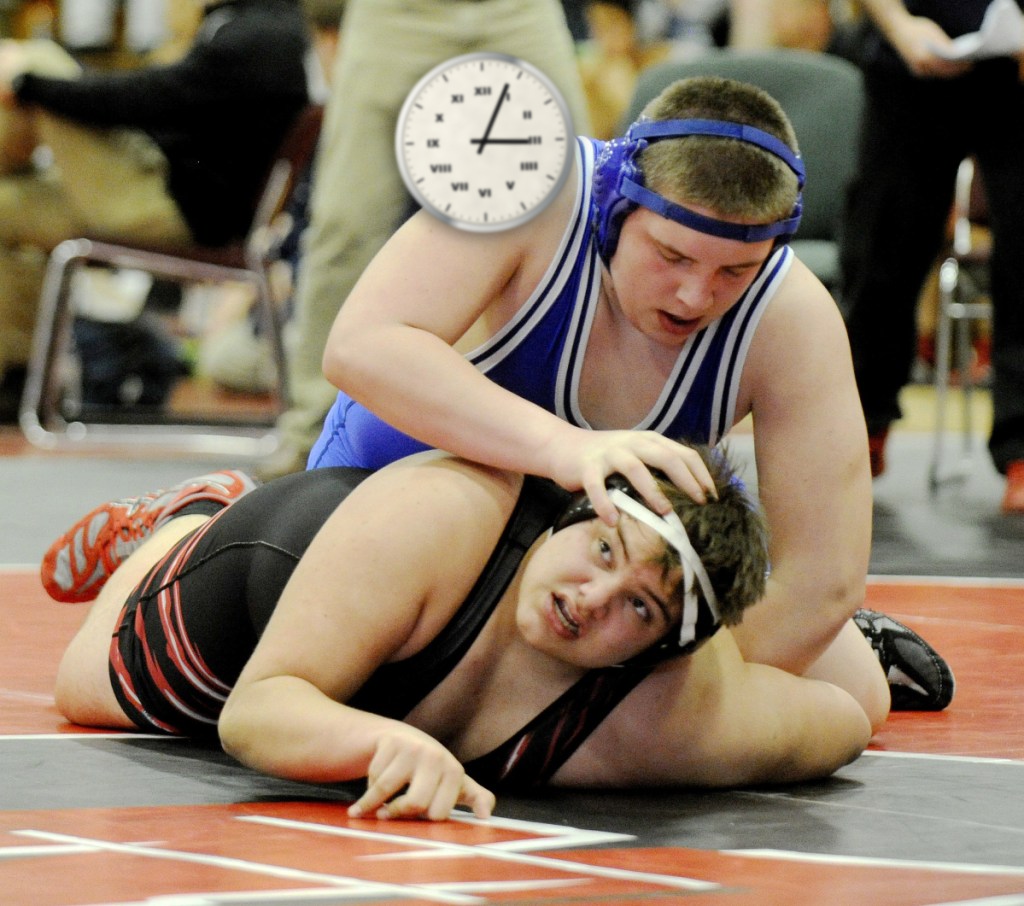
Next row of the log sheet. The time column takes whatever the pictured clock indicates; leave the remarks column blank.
3:04
